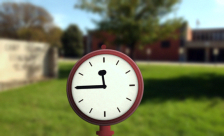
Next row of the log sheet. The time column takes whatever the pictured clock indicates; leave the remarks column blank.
11:45
